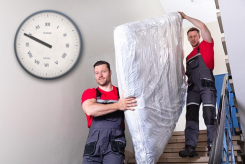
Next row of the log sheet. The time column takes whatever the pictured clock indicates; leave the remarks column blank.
9:49
